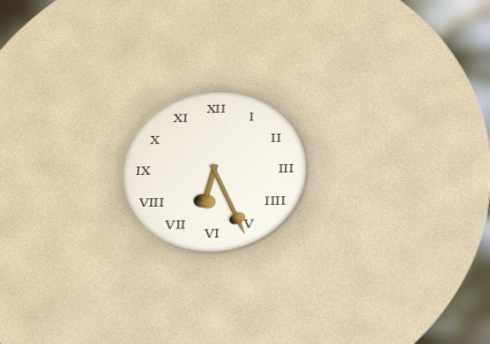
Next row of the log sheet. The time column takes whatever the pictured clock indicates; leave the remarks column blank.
6:26
